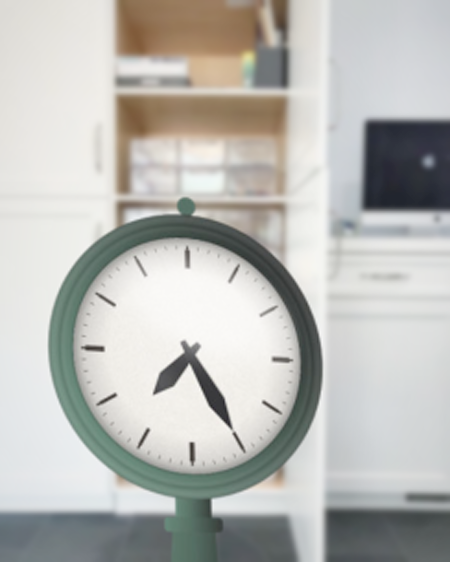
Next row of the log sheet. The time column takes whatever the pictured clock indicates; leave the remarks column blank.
7:25
